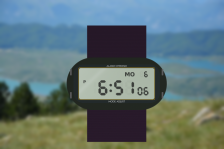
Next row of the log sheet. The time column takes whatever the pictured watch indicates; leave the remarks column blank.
6:51:06
